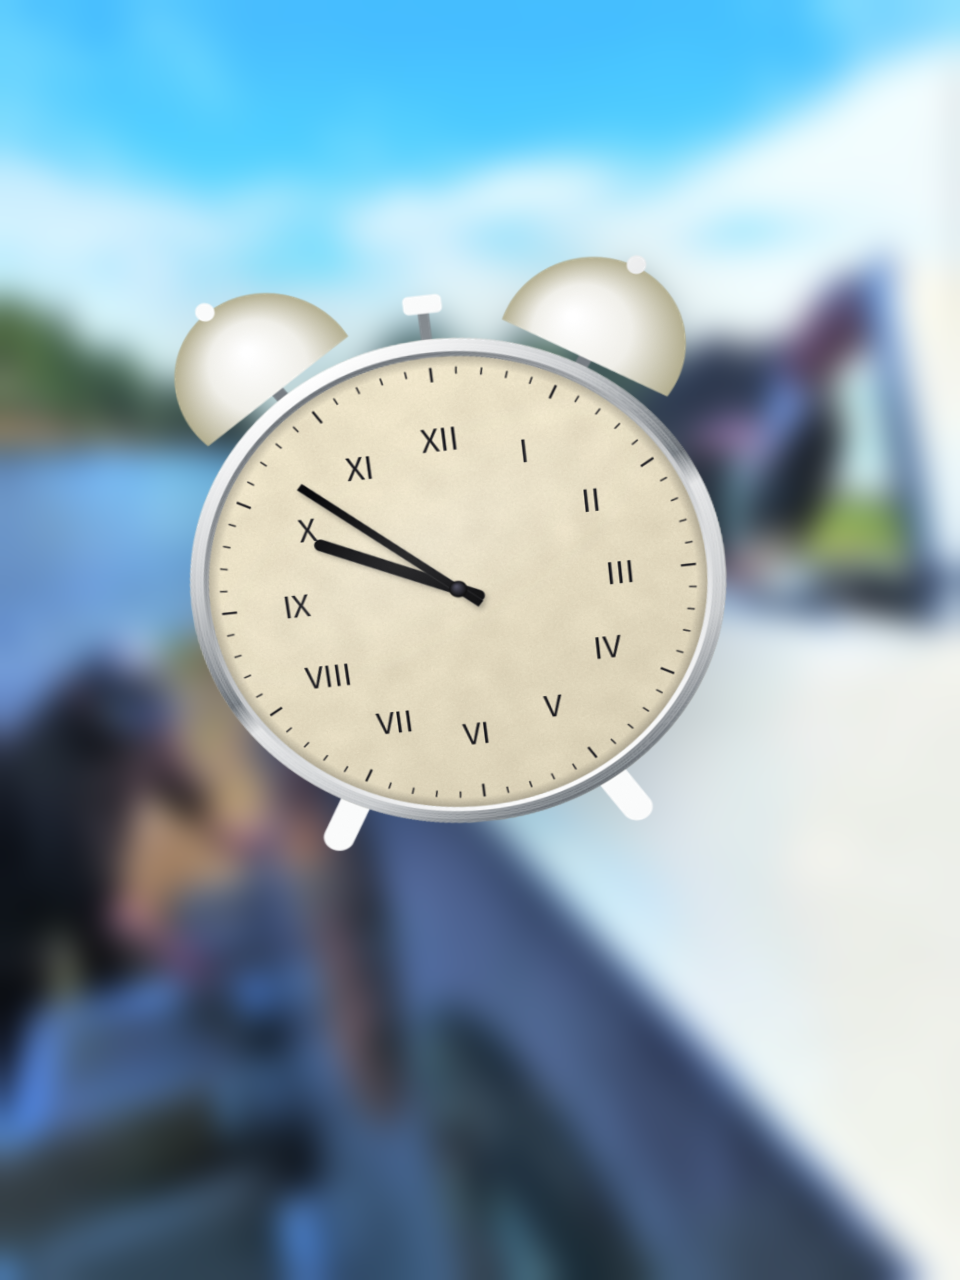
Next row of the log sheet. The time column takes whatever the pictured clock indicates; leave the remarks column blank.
9:52
